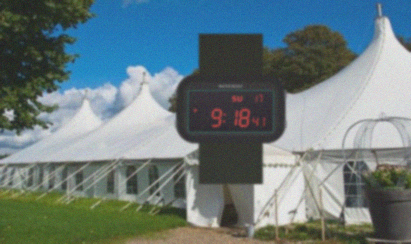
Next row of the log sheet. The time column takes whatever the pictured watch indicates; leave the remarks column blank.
9:18
